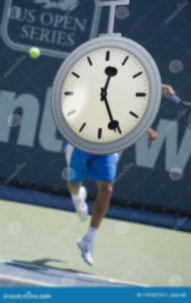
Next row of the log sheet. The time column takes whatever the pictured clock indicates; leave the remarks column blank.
12:26
